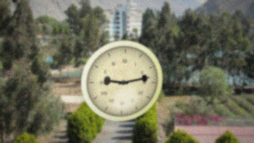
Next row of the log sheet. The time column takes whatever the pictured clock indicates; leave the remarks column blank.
9:13
